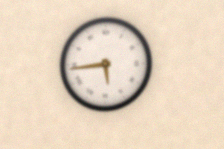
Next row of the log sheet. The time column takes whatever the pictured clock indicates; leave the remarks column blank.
5:44
